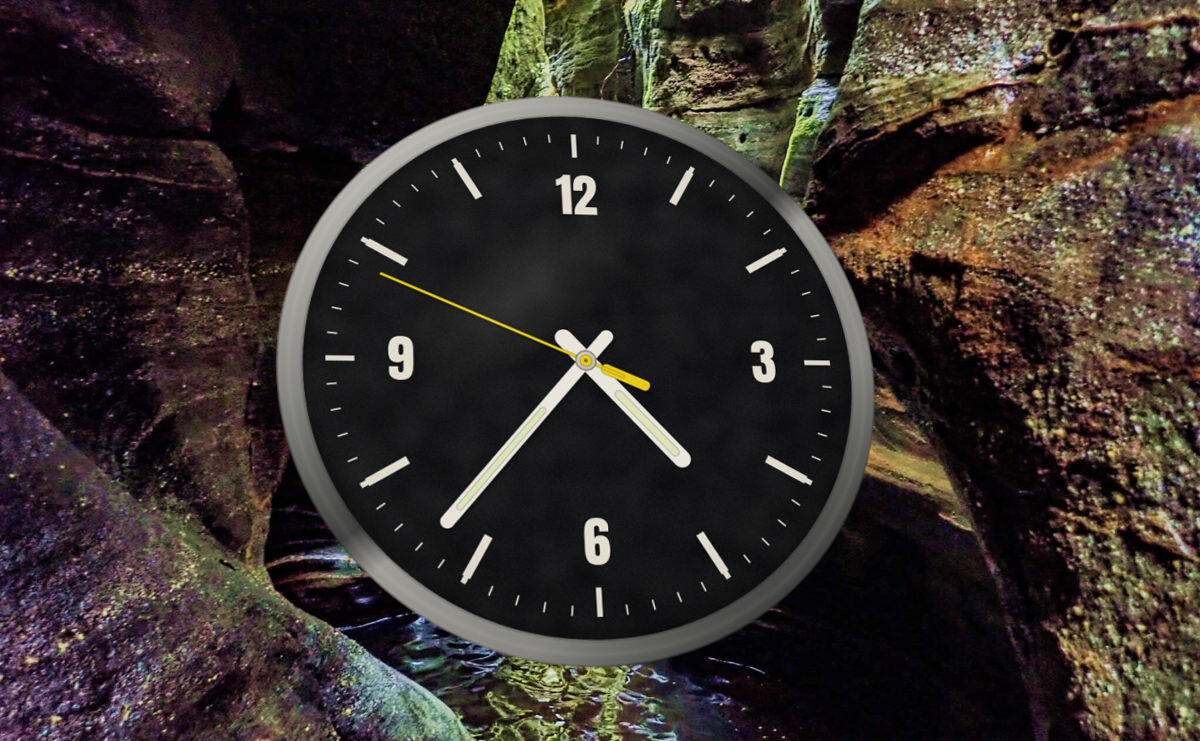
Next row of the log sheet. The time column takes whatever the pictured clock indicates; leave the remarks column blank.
4:36:49
